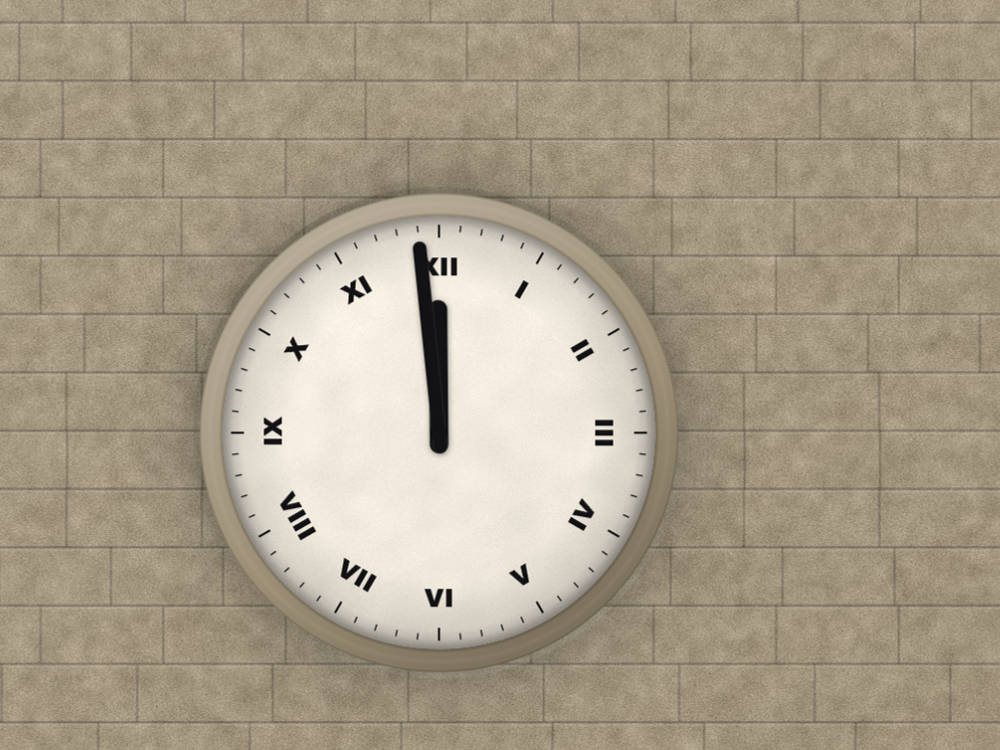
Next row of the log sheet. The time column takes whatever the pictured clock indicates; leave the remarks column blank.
11:59
